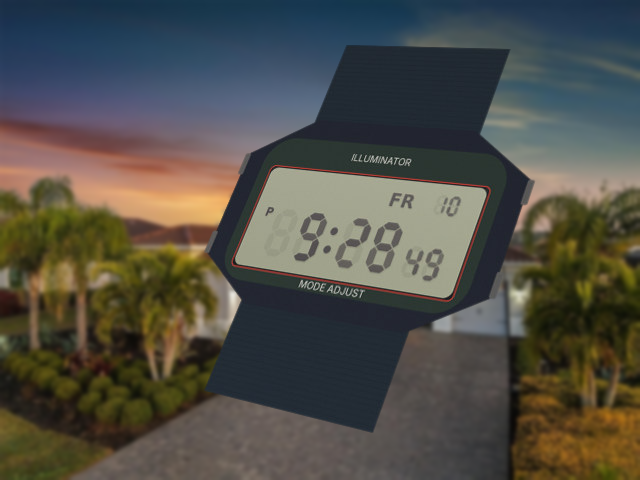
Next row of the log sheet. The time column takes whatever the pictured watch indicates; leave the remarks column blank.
9:28:49
